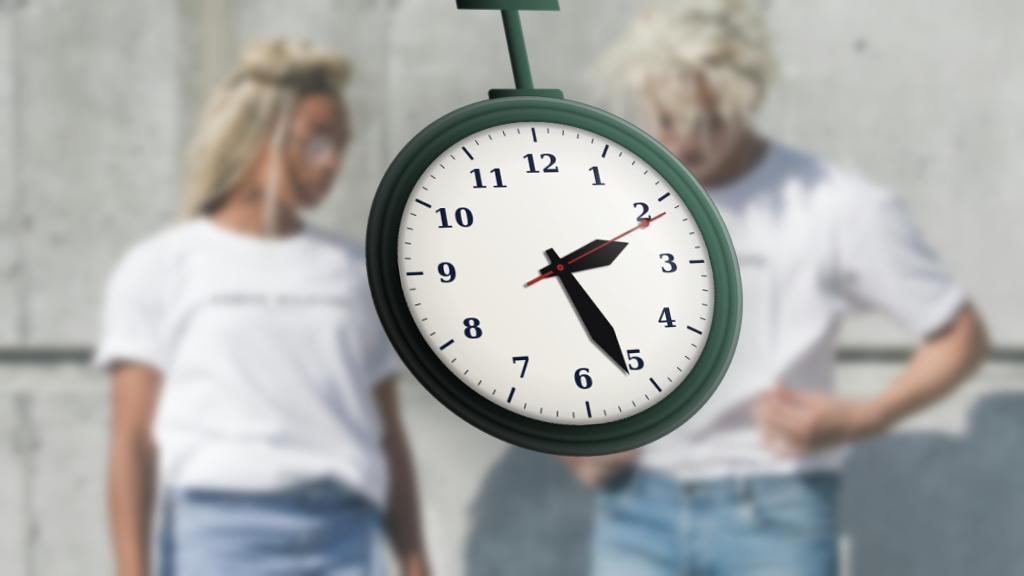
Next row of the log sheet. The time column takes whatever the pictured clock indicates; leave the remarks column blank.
2:26:11
